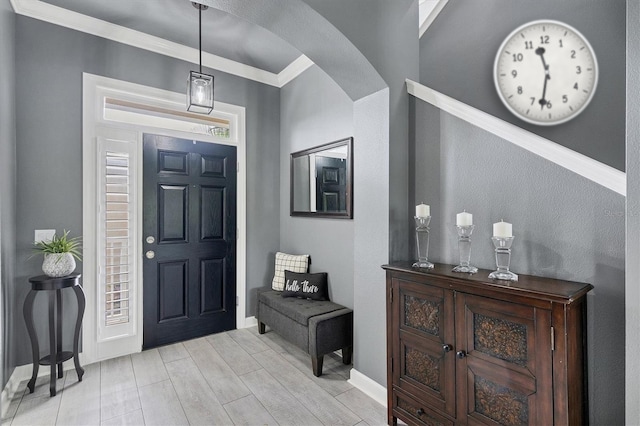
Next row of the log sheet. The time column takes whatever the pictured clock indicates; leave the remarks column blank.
11:32
